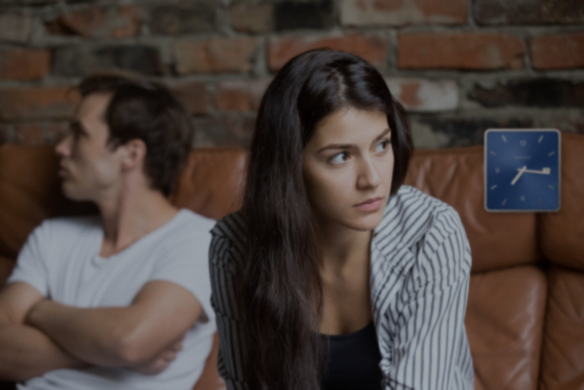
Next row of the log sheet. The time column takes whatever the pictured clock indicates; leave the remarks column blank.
7:16
